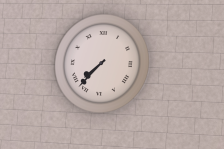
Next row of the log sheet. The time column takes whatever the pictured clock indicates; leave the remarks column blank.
7:37
